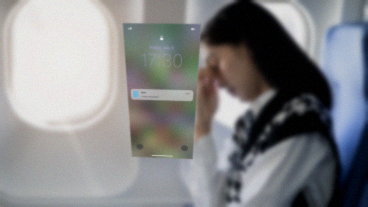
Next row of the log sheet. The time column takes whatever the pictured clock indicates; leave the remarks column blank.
17:30
